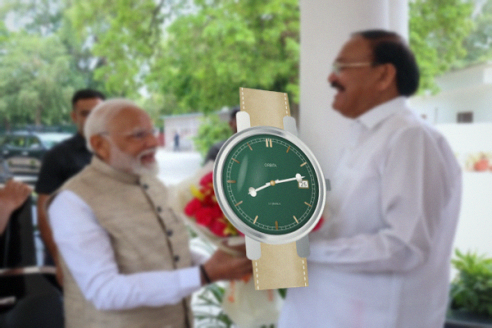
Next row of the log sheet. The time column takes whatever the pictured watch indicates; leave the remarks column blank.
8:13
